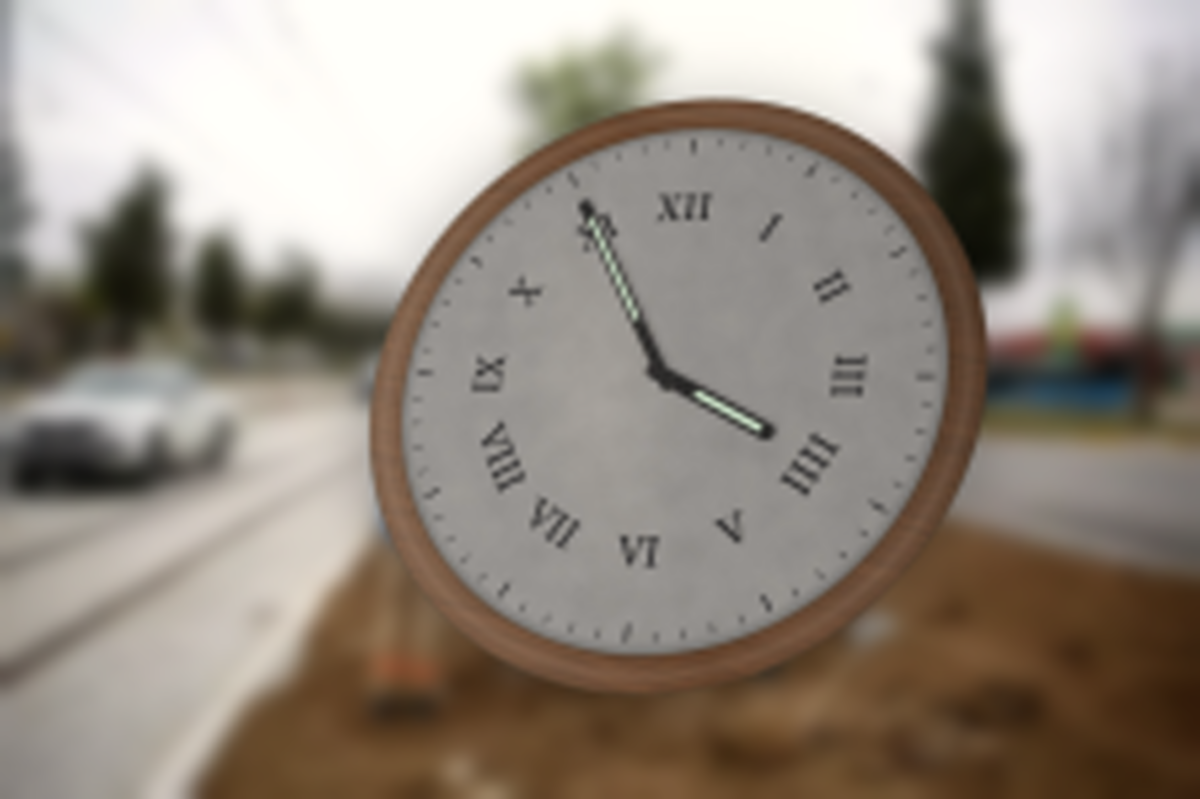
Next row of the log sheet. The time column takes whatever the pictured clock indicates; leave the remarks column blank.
3:55
